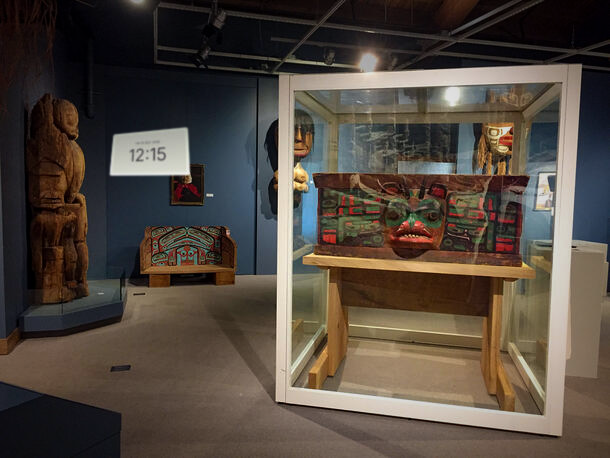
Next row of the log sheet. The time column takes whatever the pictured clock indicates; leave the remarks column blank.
12:15
